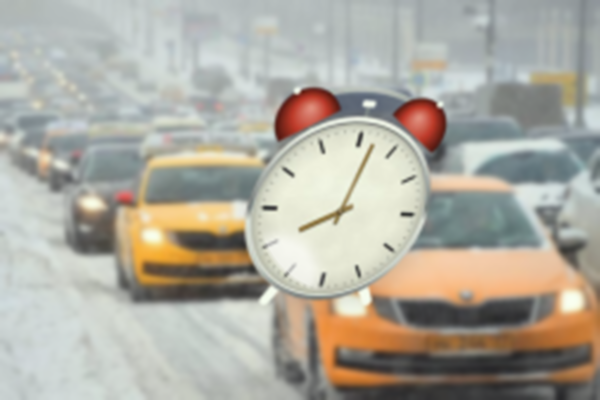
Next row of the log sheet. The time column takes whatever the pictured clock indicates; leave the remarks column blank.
8:02
